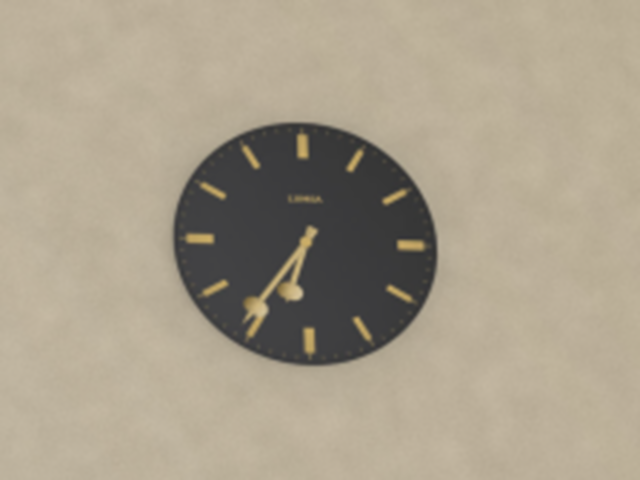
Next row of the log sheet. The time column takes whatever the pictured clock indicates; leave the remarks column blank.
6:36
